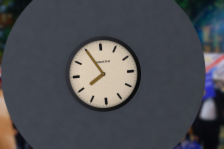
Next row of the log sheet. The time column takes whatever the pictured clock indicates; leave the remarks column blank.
7:55
